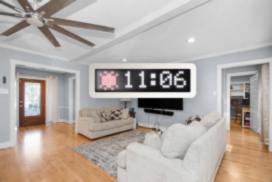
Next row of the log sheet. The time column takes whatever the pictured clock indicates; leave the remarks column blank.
11:06
